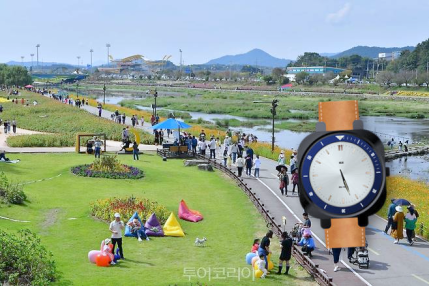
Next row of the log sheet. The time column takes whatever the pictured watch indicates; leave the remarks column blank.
5:27
